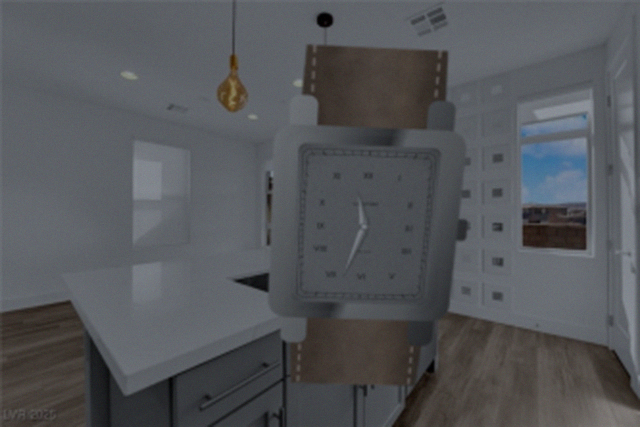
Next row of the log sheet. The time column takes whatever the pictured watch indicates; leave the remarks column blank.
11:33
